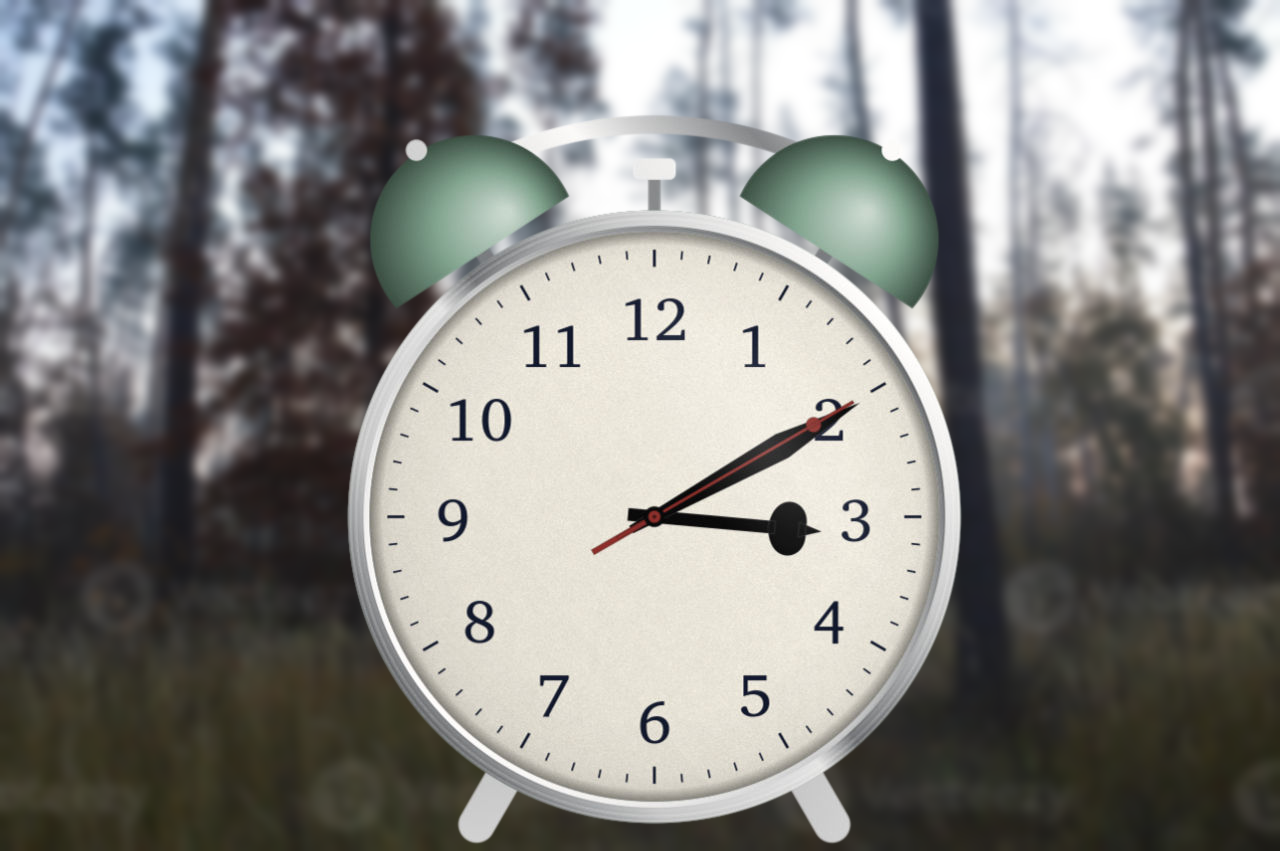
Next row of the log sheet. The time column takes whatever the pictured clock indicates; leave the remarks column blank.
3:10:10
